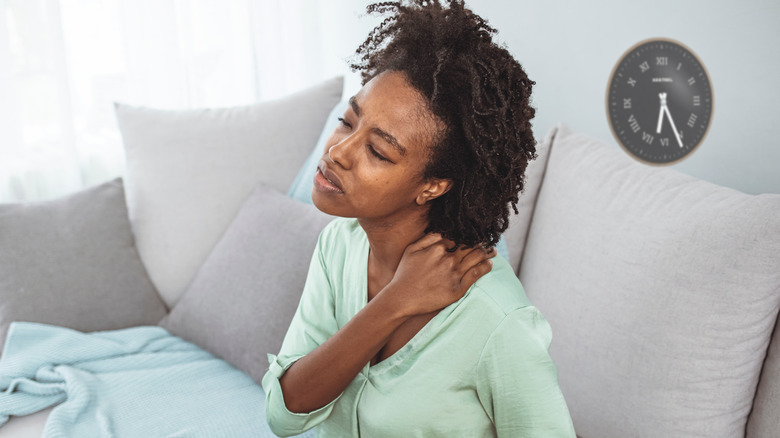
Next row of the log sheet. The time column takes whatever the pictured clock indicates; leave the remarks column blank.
6:26
